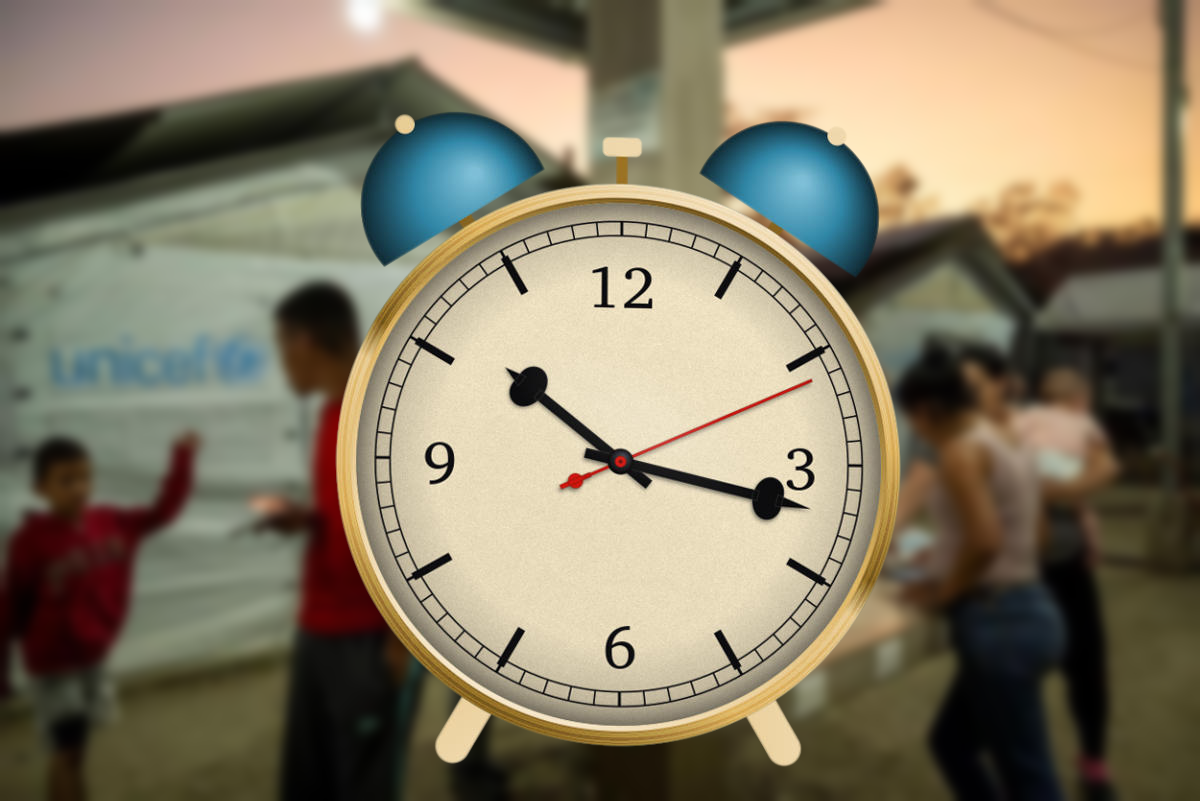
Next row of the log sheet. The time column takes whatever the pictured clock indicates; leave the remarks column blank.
10:17:11
